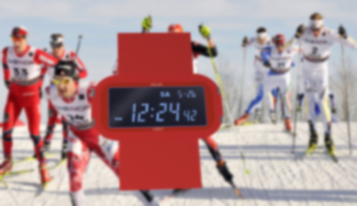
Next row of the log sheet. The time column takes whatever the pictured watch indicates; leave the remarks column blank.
12:24
